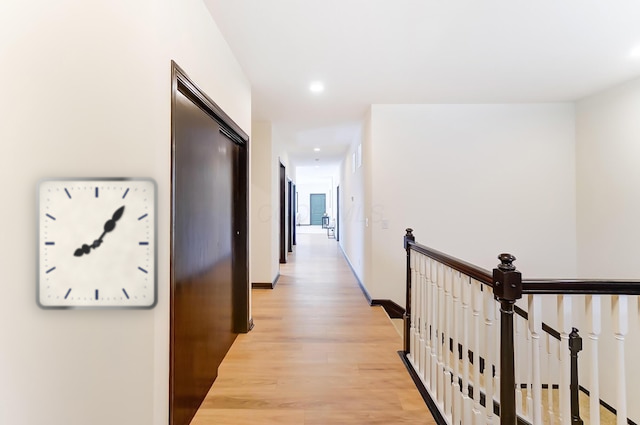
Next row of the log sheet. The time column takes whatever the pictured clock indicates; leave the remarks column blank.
8:06
